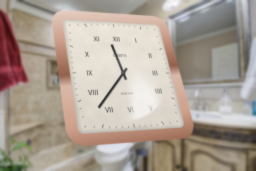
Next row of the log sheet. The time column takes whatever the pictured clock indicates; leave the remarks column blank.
11:37
